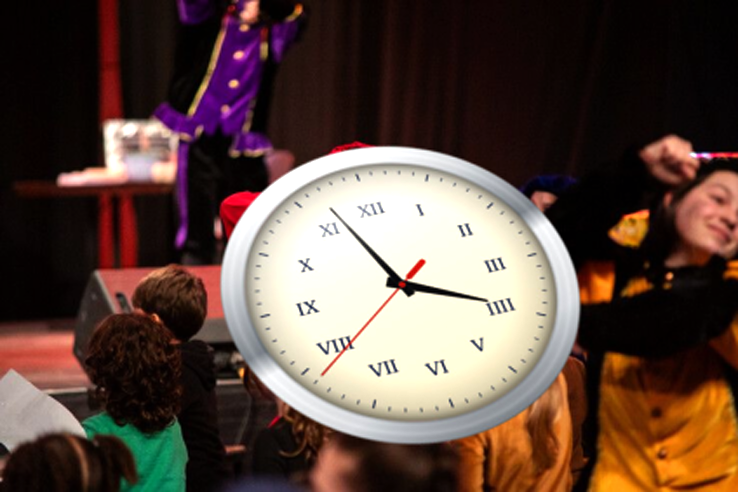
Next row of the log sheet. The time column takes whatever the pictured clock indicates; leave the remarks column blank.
3:56:39
